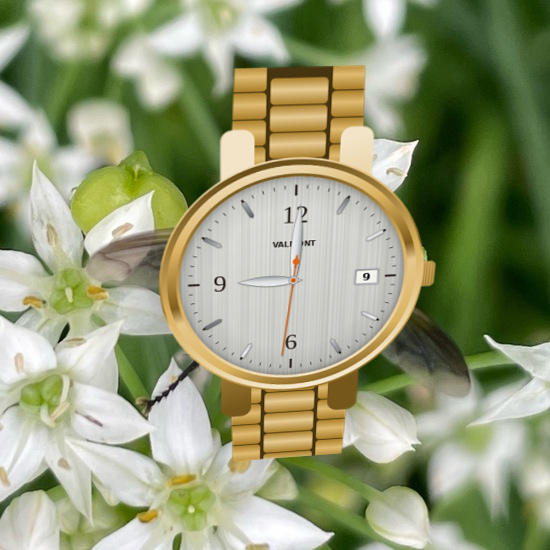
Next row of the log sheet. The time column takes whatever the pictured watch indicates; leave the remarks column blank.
9:00:31
